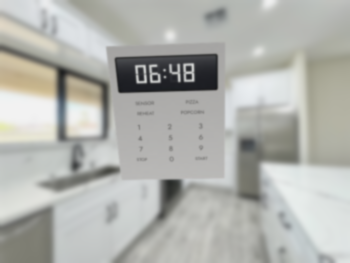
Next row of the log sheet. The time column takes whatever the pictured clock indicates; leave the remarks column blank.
6:48
